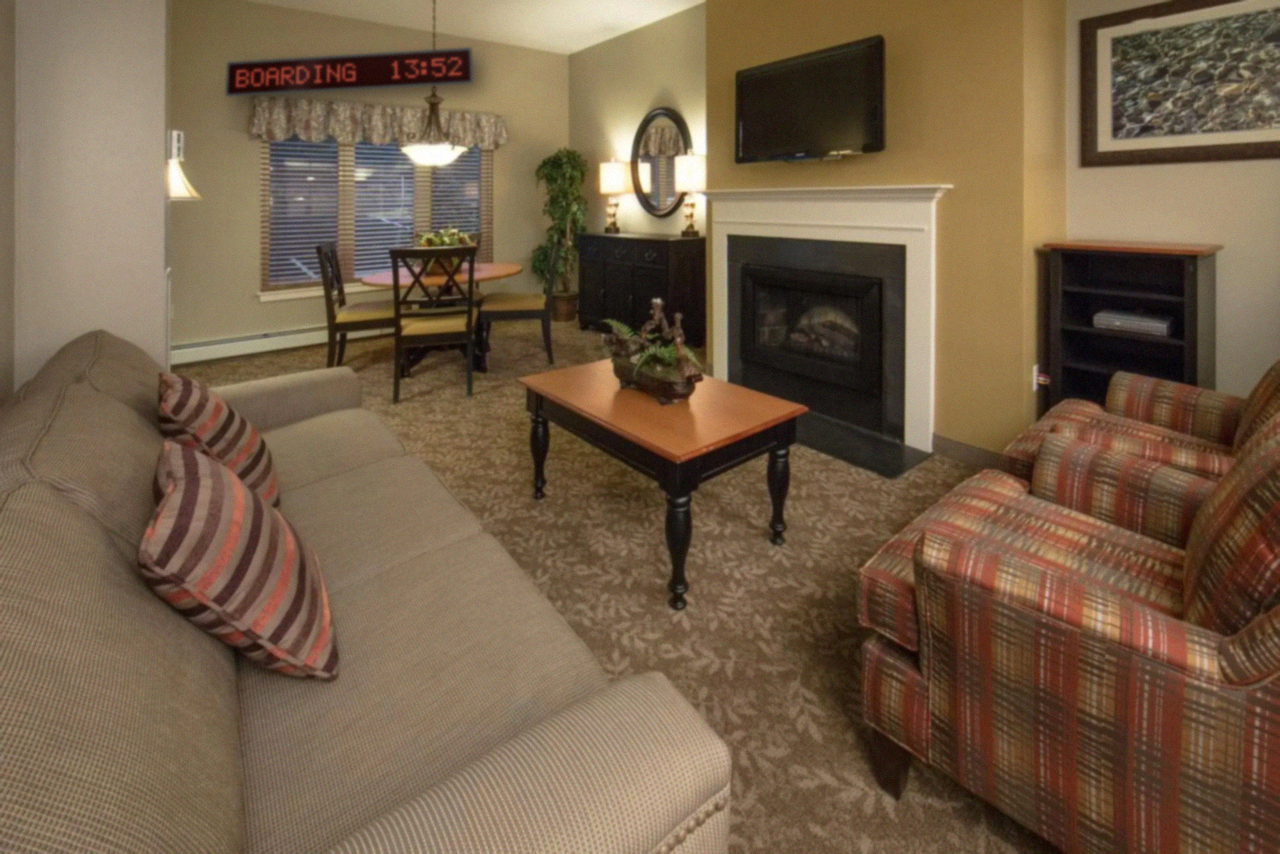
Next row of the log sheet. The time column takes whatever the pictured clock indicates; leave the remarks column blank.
13:52
